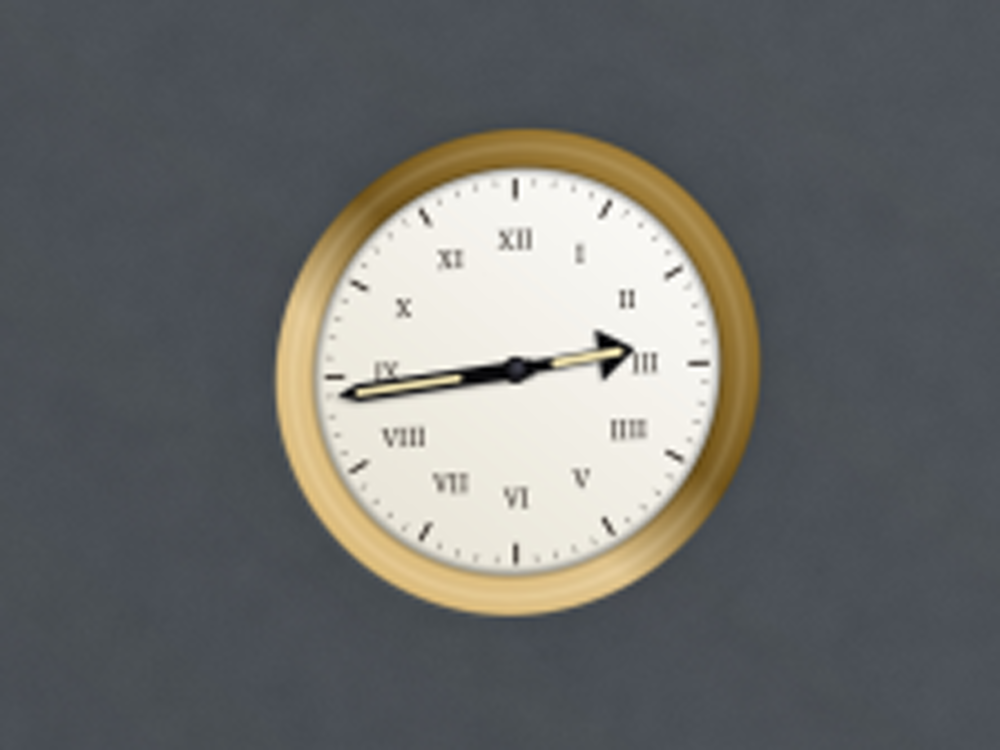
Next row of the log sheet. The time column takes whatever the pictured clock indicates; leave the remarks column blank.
2:44
